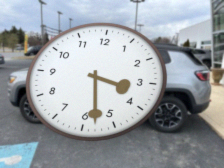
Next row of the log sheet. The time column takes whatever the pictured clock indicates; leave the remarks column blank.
3:28
